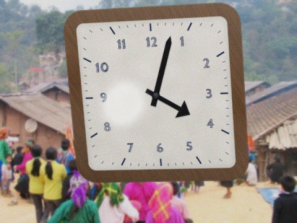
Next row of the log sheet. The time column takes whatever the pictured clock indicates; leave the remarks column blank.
4:03
